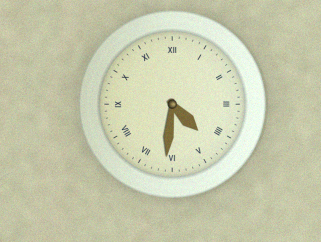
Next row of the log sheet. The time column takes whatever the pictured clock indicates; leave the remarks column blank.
4:31
